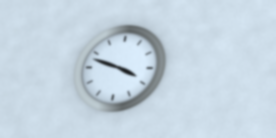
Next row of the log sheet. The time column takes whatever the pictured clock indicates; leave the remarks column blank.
3:48
